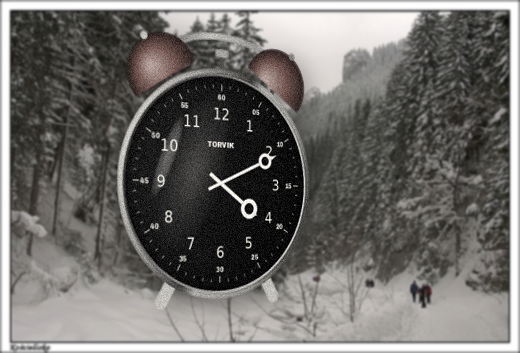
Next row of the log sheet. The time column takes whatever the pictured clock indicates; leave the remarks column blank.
4:11
